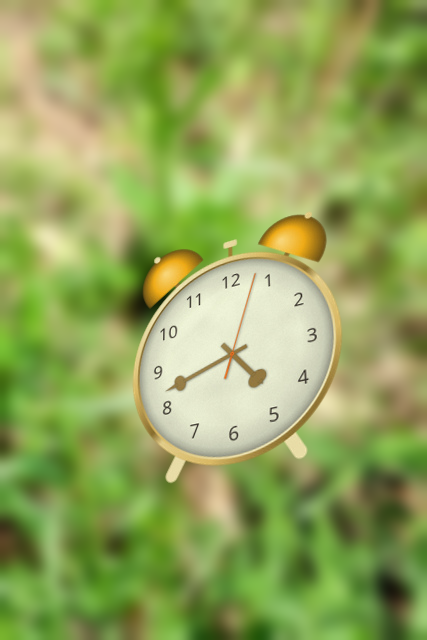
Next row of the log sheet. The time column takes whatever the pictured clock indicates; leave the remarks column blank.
4:42:03
